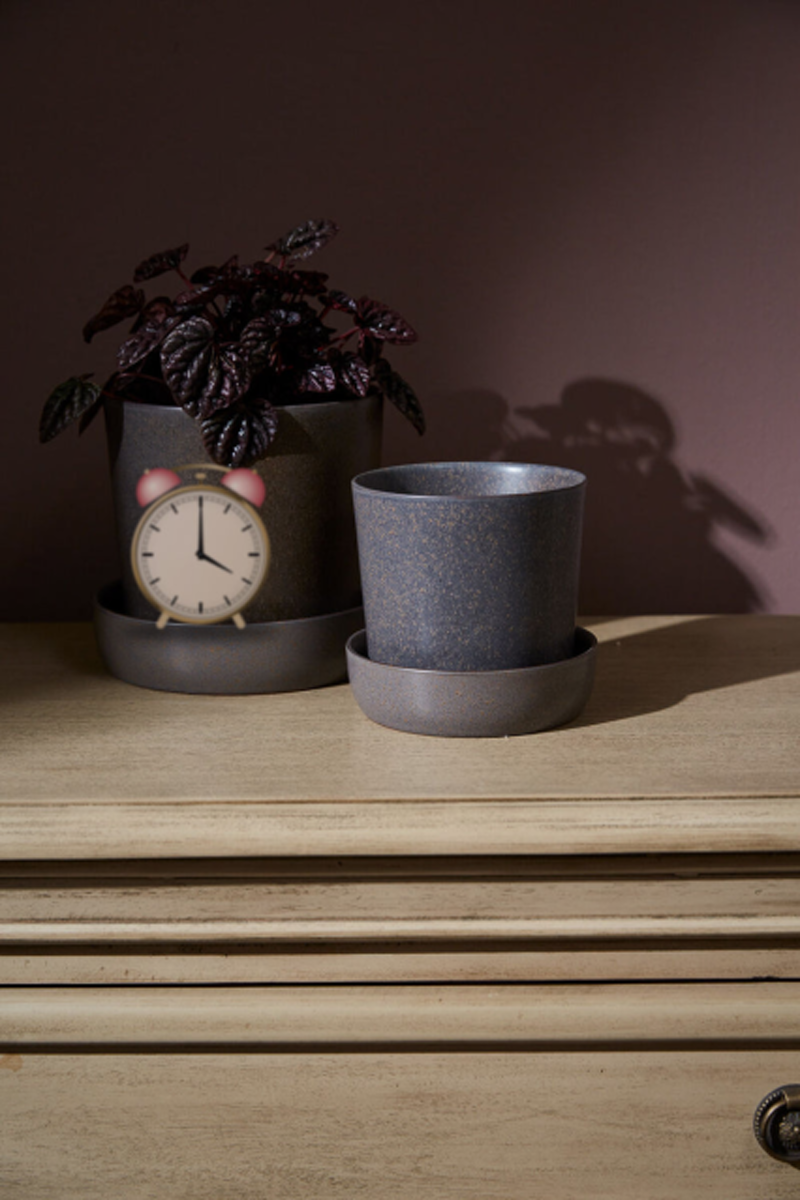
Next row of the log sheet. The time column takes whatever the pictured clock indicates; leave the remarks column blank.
4:00
